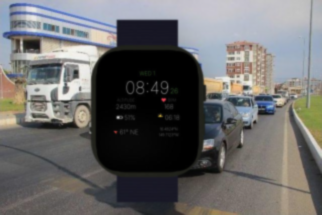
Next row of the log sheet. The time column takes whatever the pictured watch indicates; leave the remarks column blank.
8:49
